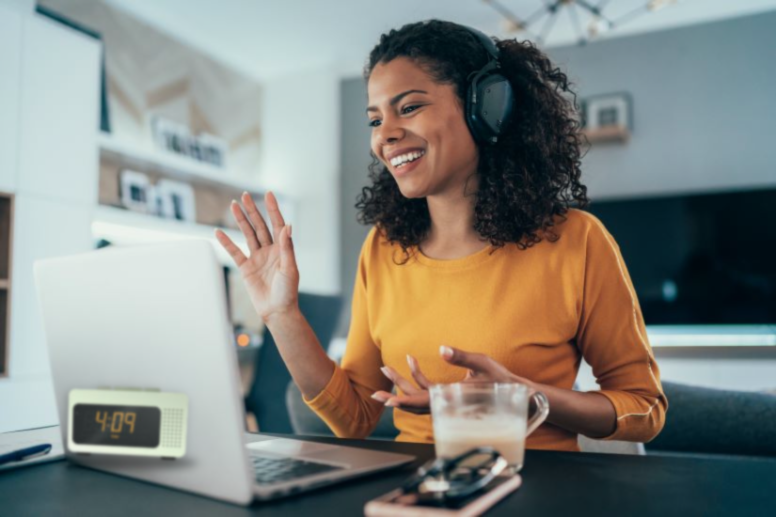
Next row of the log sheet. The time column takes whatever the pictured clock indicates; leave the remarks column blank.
4:09
